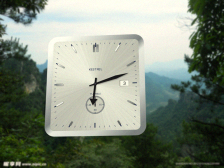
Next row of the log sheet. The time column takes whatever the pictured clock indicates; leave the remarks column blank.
6:12
